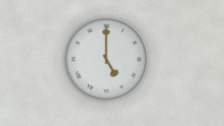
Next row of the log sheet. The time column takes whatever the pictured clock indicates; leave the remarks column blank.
5:00
